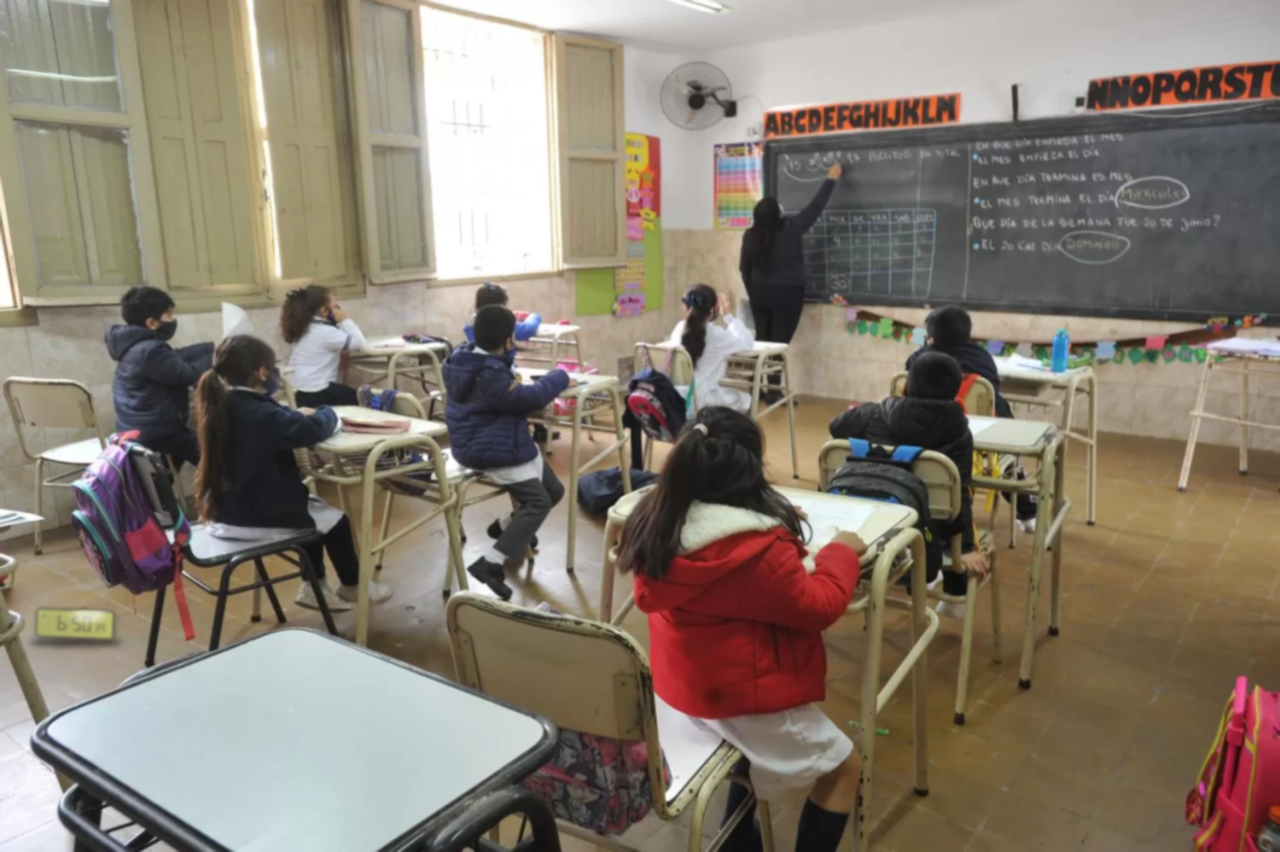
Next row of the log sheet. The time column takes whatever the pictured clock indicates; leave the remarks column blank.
6:50
